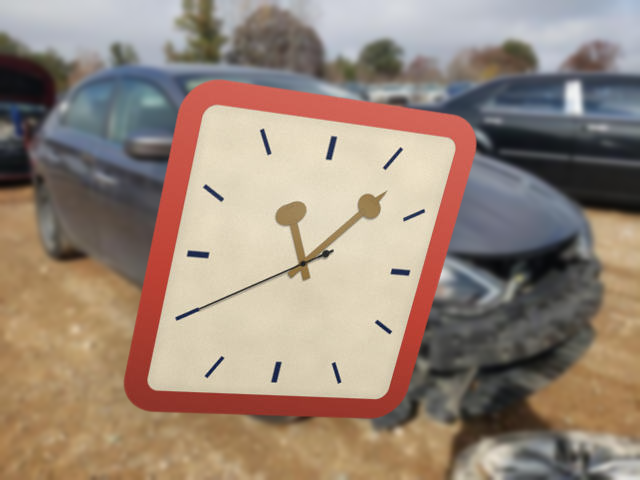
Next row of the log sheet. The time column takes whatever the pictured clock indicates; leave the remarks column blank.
11:06:40
